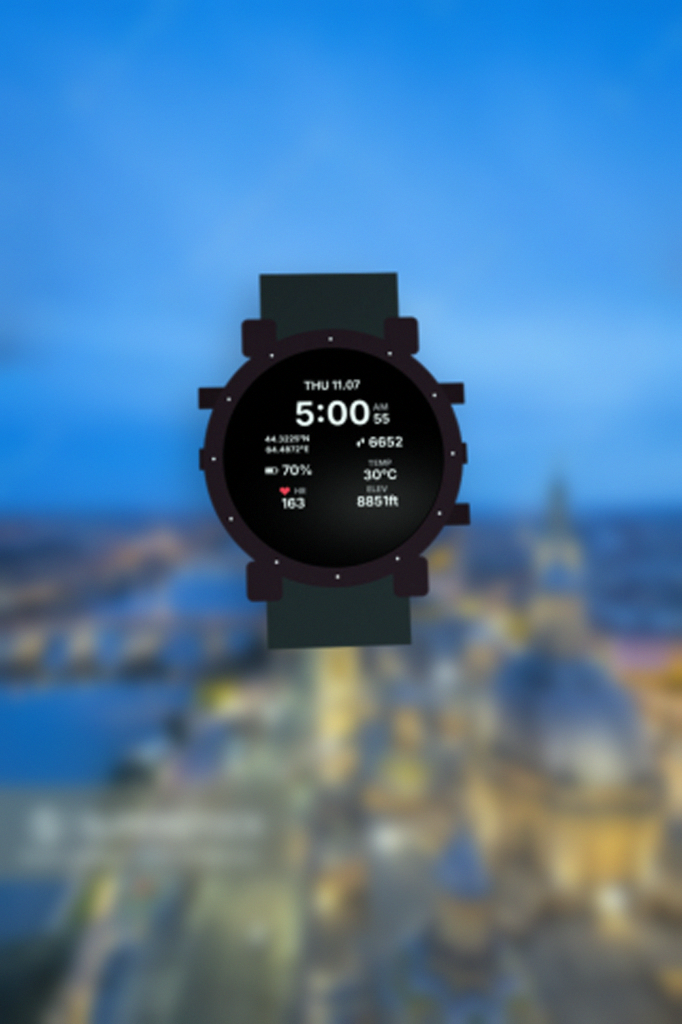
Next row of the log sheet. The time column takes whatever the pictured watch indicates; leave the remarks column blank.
5:00
